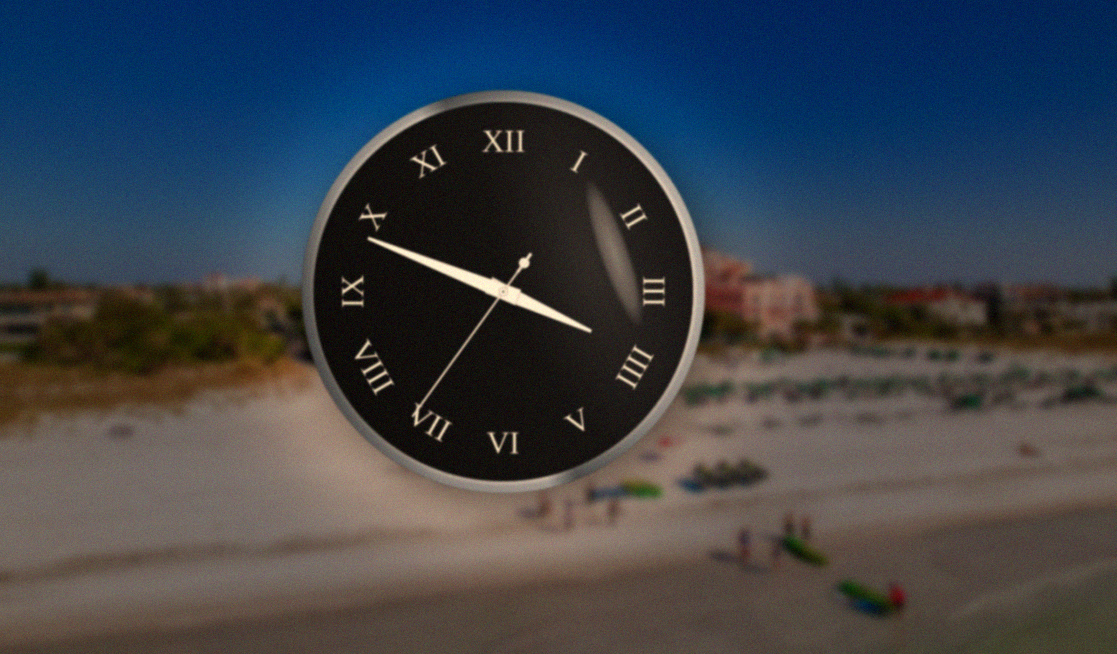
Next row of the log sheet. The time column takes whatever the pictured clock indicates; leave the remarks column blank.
3:48:36
